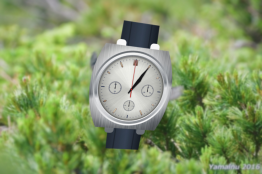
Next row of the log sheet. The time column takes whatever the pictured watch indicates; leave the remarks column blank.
1:05
